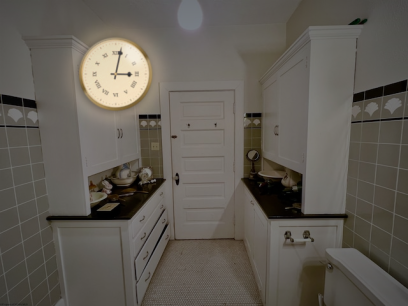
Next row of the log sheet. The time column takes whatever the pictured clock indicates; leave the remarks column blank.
3:02
